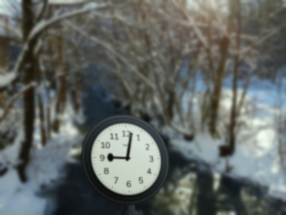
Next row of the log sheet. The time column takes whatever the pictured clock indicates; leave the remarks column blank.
9:02
